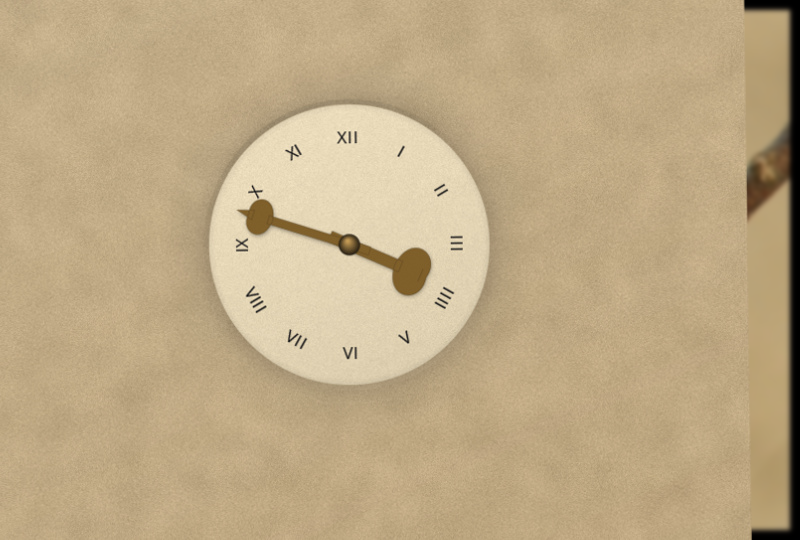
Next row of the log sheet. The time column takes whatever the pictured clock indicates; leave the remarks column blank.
3:48
